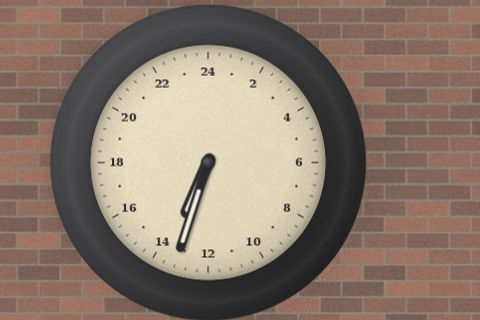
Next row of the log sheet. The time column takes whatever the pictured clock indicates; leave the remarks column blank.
13:33
